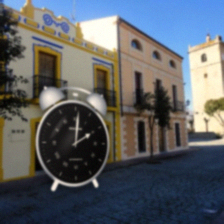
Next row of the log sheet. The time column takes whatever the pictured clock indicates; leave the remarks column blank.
2:01
